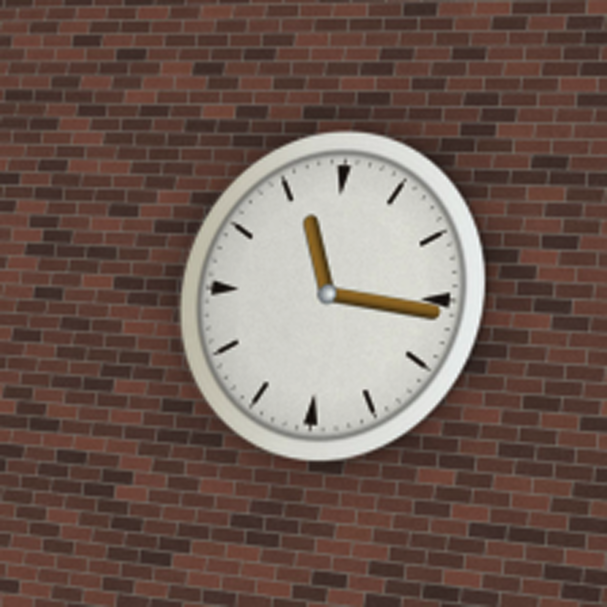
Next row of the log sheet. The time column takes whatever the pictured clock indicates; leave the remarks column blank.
11:16
